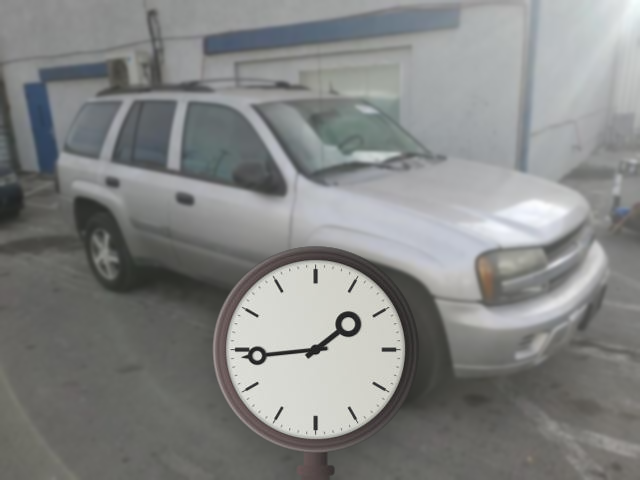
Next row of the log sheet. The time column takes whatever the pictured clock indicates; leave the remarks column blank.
1:44
